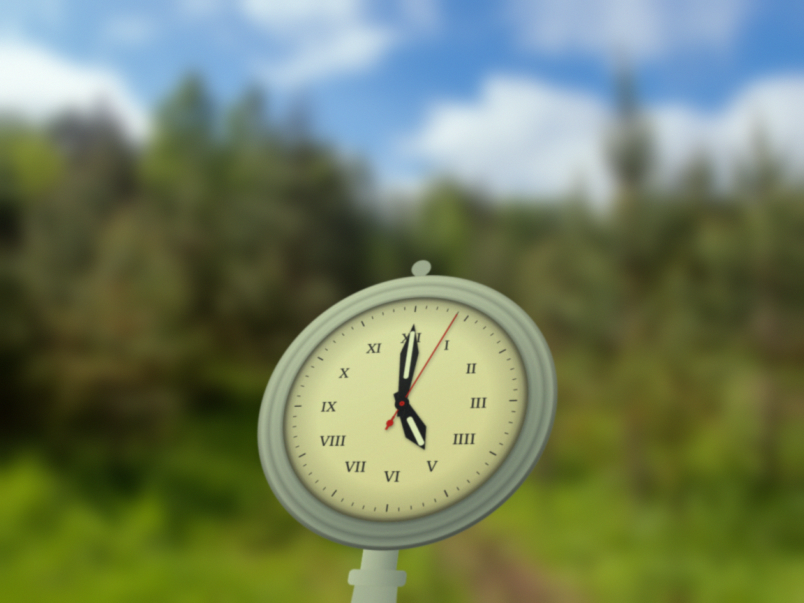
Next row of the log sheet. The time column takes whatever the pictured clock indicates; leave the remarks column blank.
5:00:04
